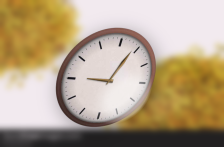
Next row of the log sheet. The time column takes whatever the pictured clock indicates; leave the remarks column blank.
9:04
